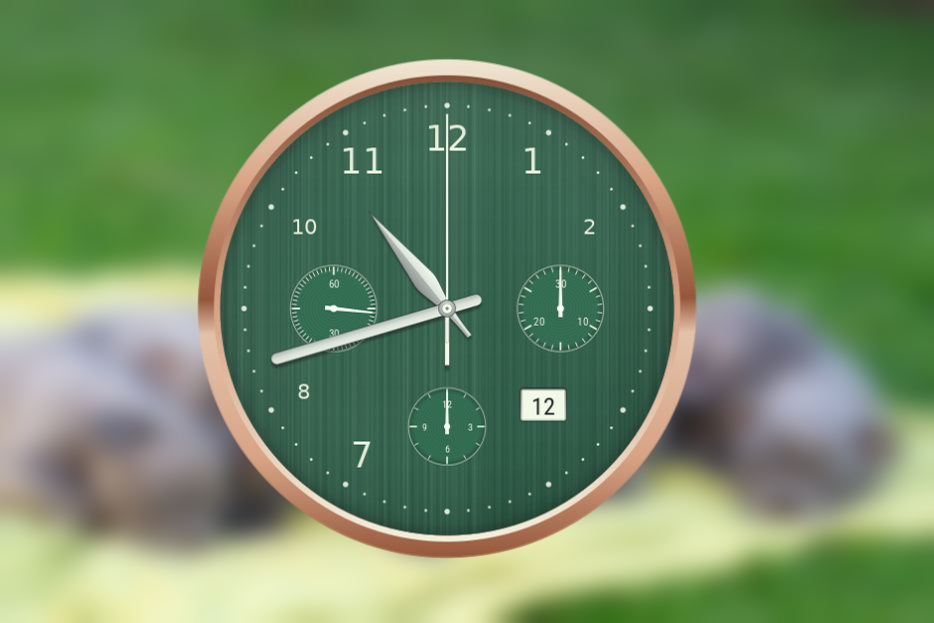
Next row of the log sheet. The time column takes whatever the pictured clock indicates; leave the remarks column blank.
10:42:16
